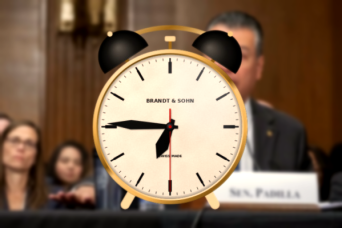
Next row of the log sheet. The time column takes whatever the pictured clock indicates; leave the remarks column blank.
6:45:30
